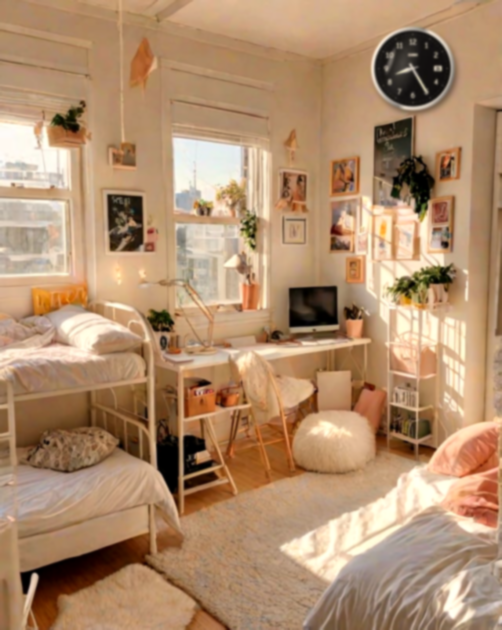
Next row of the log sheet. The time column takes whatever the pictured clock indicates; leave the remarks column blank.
8:25
